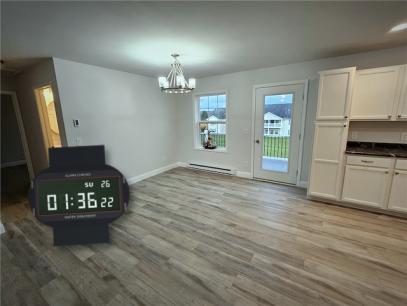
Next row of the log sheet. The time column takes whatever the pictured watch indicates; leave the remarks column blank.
1:36:22
